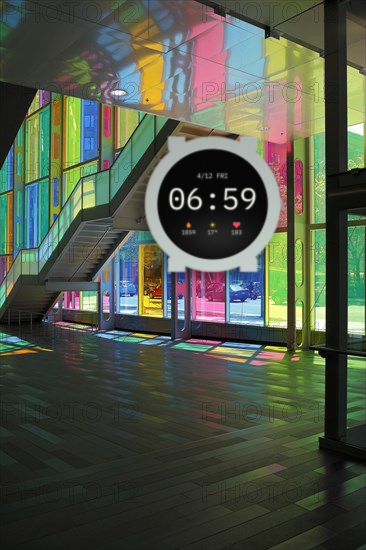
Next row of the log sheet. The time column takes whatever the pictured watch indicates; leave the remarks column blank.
6:59
